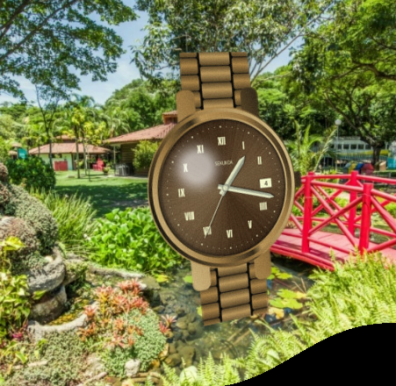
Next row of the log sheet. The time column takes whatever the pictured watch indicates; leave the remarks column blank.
1:17:35
